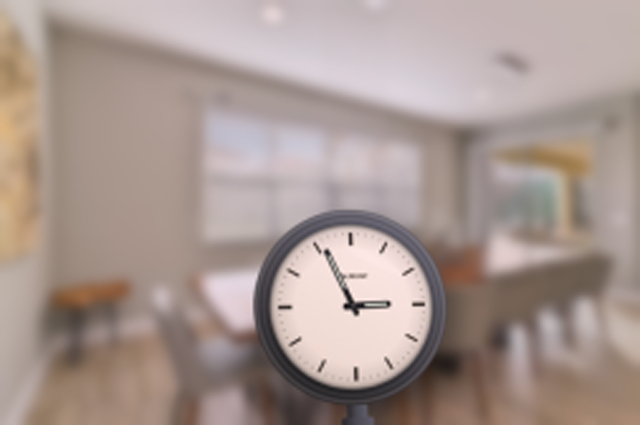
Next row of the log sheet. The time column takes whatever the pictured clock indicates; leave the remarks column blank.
2:56
